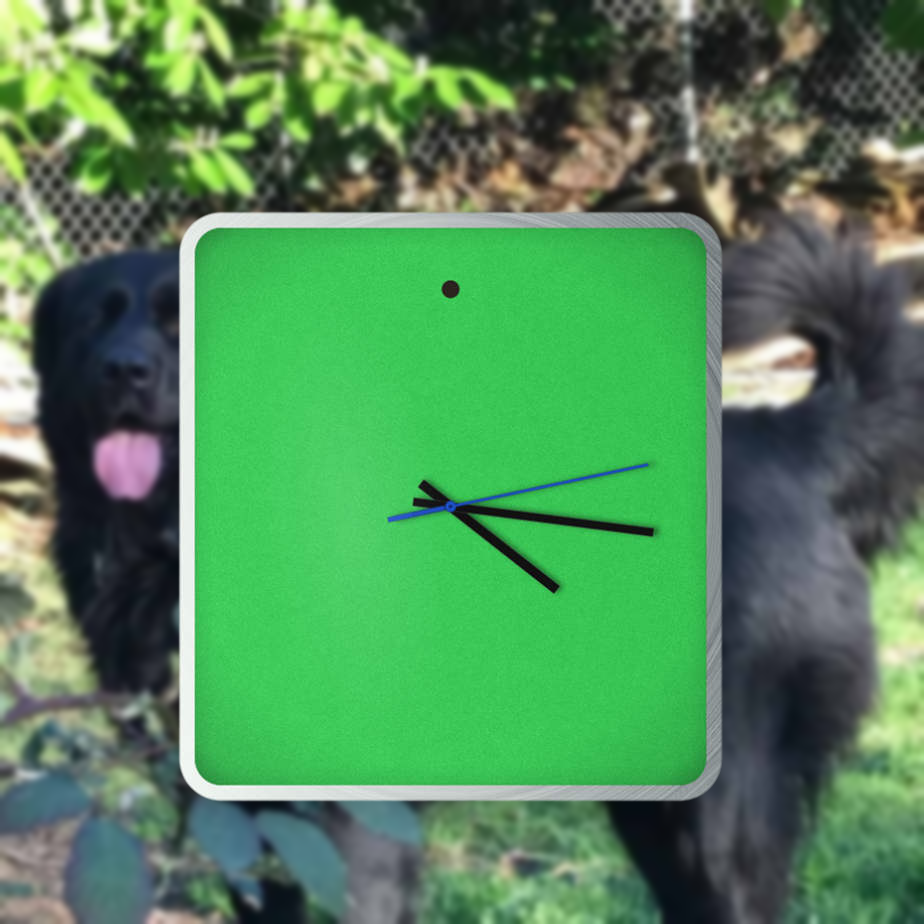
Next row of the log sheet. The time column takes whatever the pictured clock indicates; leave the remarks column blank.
4:16:13
